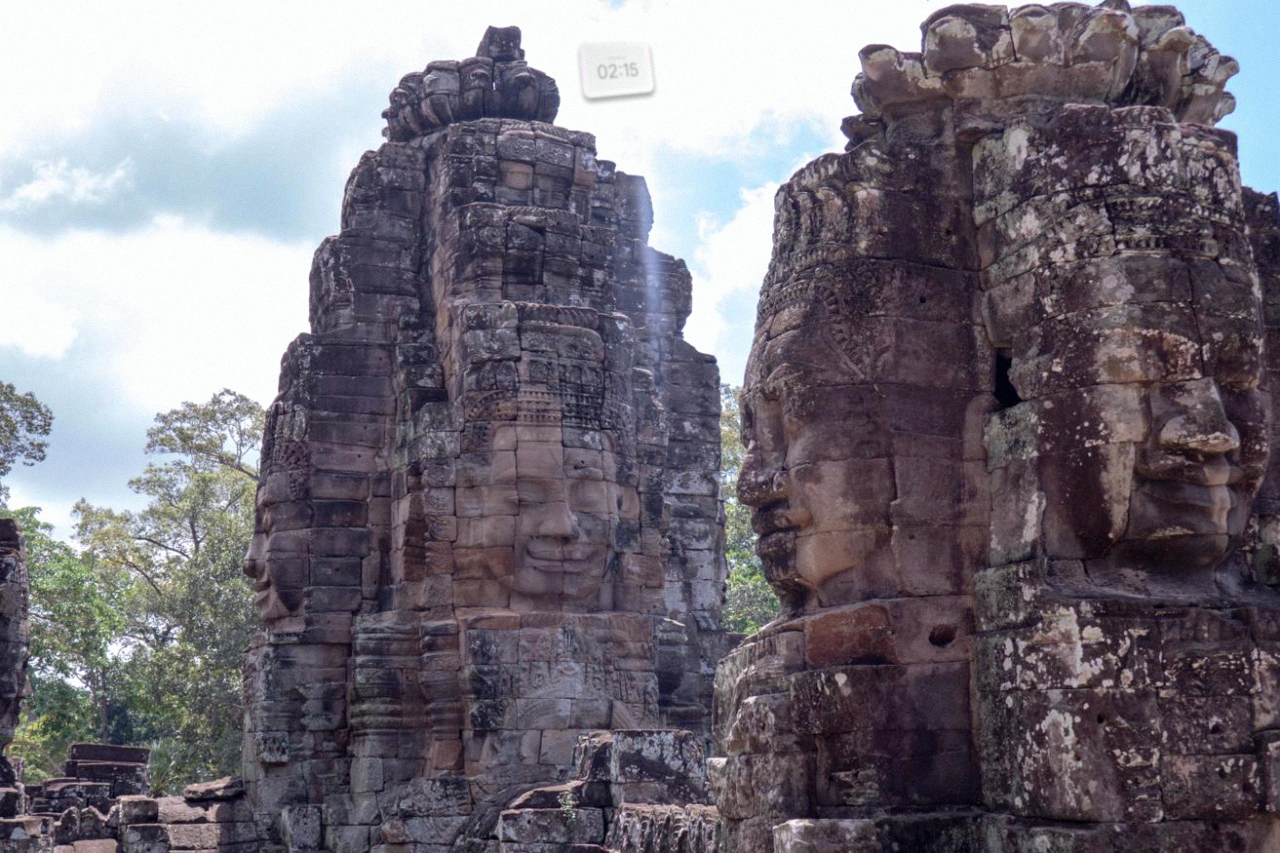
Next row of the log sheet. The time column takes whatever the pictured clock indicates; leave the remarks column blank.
2:15
